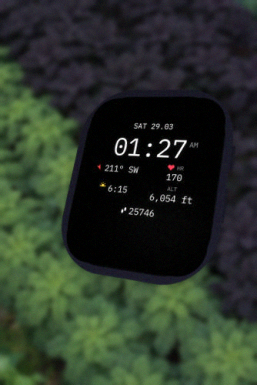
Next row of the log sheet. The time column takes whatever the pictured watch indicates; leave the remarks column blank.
1:27
